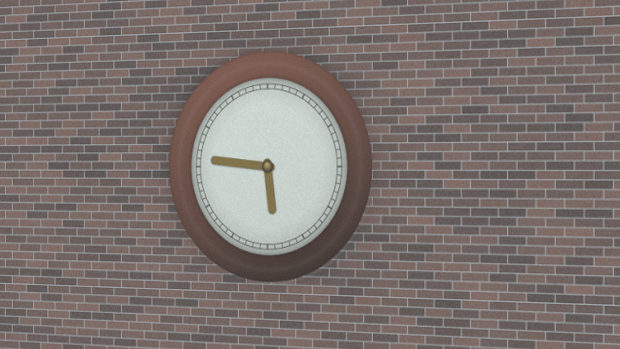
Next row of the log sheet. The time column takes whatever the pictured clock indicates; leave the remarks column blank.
5:46
